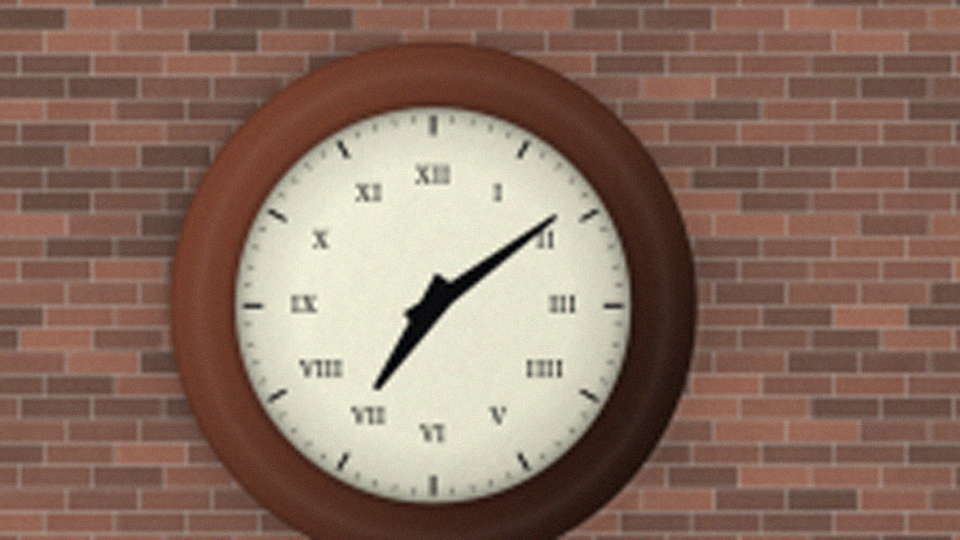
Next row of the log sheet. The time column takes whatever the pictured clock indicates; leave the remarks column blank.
7:09
